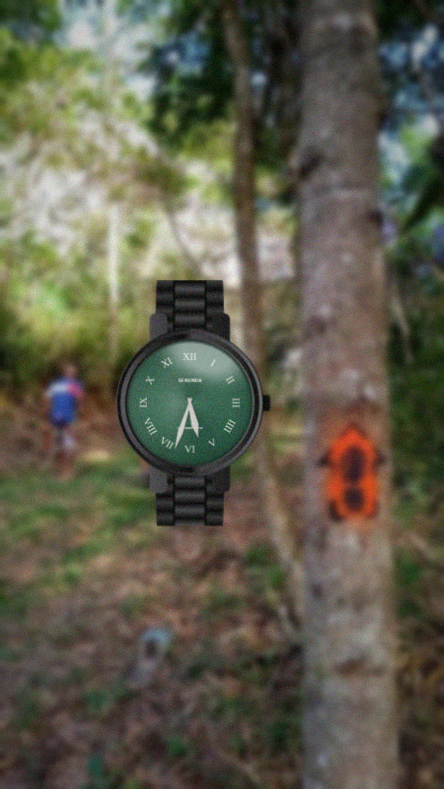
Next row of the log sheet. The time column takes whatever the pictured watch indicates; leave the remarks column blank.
5:33
